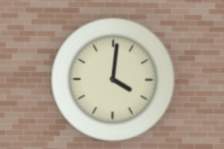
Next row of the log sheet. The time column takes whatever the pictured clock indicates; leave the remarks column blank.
4:01
